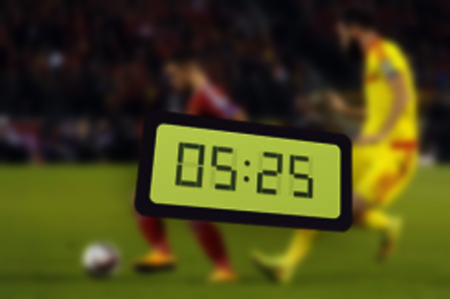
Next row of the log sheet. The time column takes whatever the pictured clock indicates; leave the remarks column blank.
5:25
